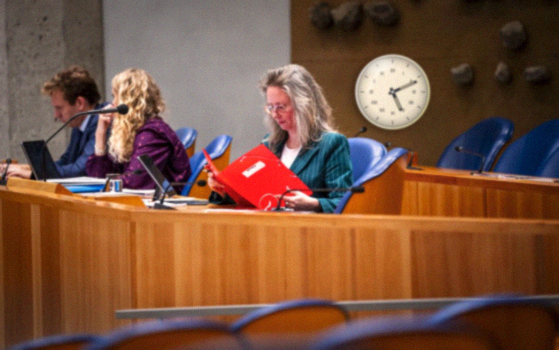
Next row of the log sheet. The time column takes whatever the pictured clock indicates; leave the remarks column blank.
5:11
